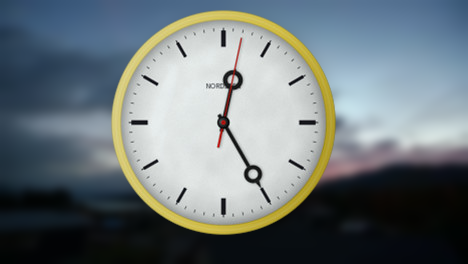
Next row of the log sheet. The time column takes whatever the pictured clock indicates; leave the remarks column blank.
12:25:02
